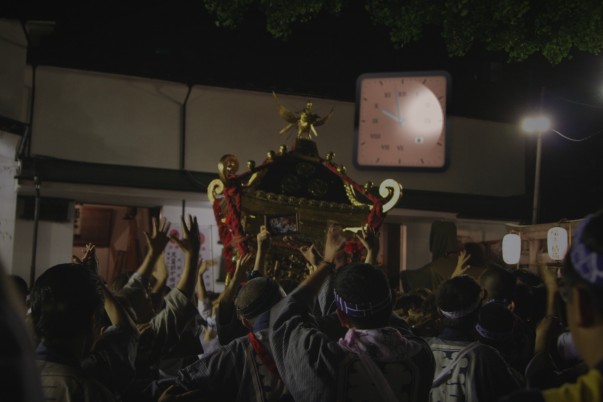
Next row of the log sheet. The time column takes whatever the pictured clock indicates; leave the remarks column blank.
9:58
